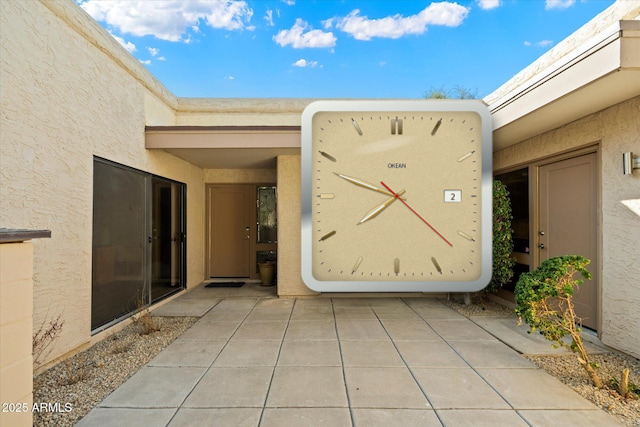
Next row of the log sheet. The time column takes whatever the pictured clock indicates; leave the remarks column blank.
7:48:22
